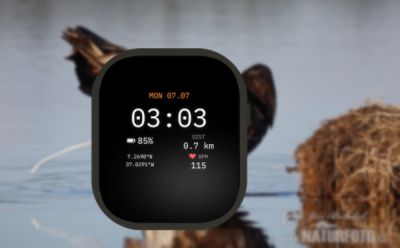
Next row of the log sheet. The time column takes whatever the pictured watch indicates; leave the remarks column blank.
3:03
